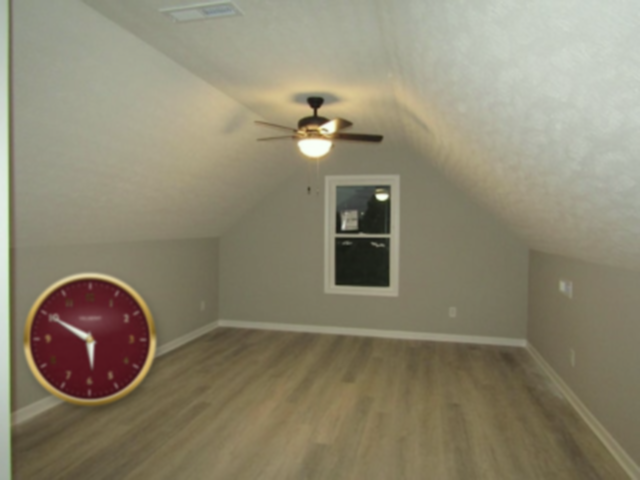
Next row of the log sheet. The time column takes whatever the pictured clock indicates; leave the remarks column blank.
5:50
